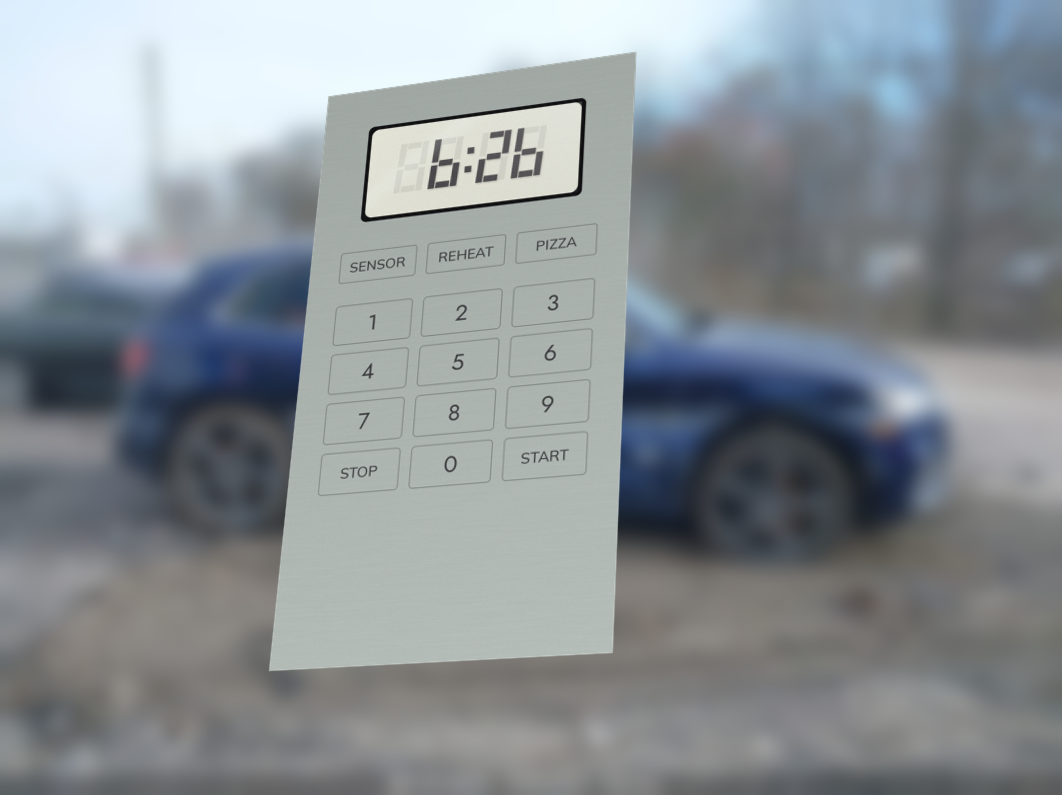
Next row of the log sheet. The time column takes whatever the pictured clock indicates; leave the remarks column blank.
6:26
